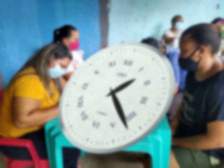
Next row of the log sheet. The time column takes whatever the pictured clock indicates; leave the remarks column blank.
1:22
